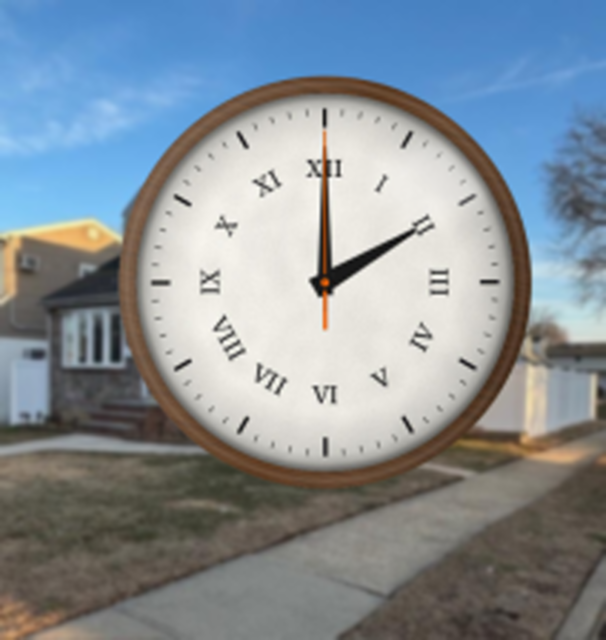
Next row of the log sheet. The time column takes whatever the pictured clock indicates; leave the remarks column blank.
2:00:00
